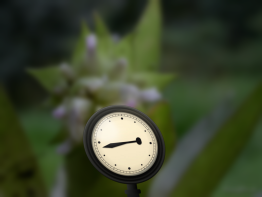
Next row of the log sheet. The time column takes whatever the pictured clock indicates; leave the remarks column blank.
2:43
